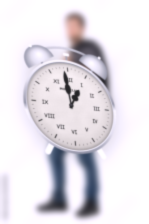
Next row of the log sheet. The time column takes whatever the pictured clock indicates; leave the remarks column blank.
12:59
